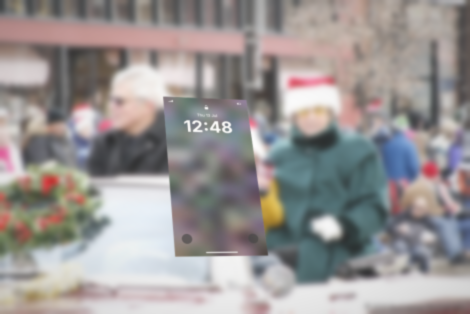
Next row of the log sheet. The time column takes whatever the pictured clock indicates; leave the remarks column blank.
12:48
